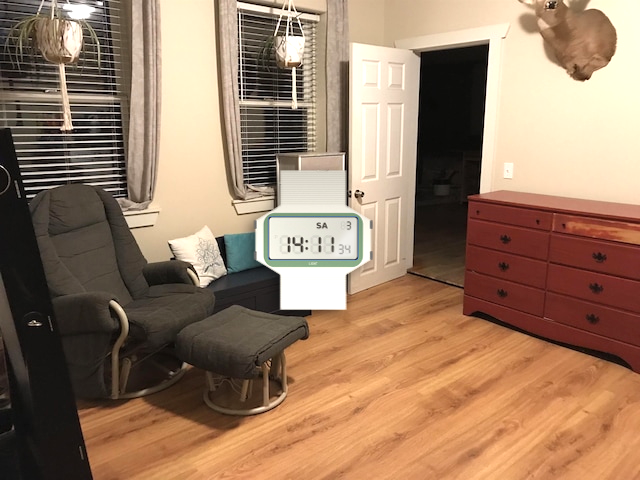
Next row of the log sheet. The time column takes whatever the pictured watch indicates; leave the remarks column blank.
14:11:34
